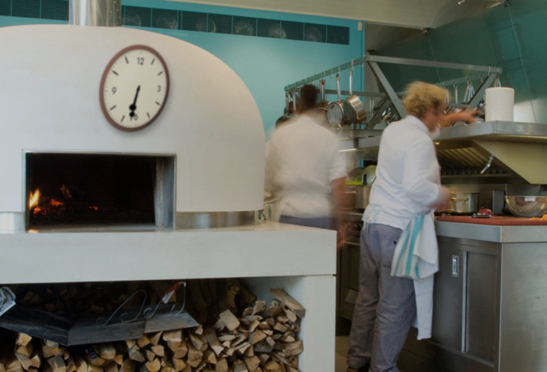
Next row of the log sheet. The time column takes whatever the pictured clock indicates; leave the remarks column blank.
6:32
